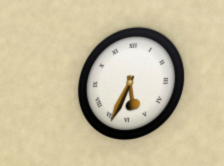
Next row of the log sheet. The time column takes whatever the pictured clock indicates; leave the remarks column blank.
5:34
